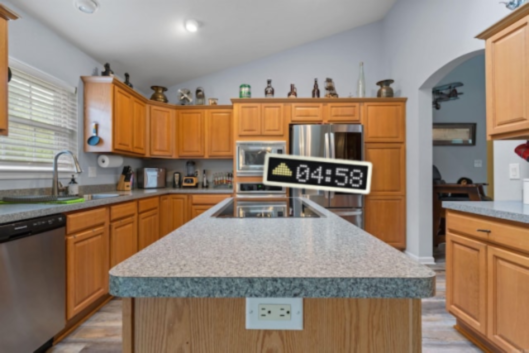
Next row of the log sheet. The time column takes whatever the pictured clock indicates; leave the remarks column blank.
4:58
